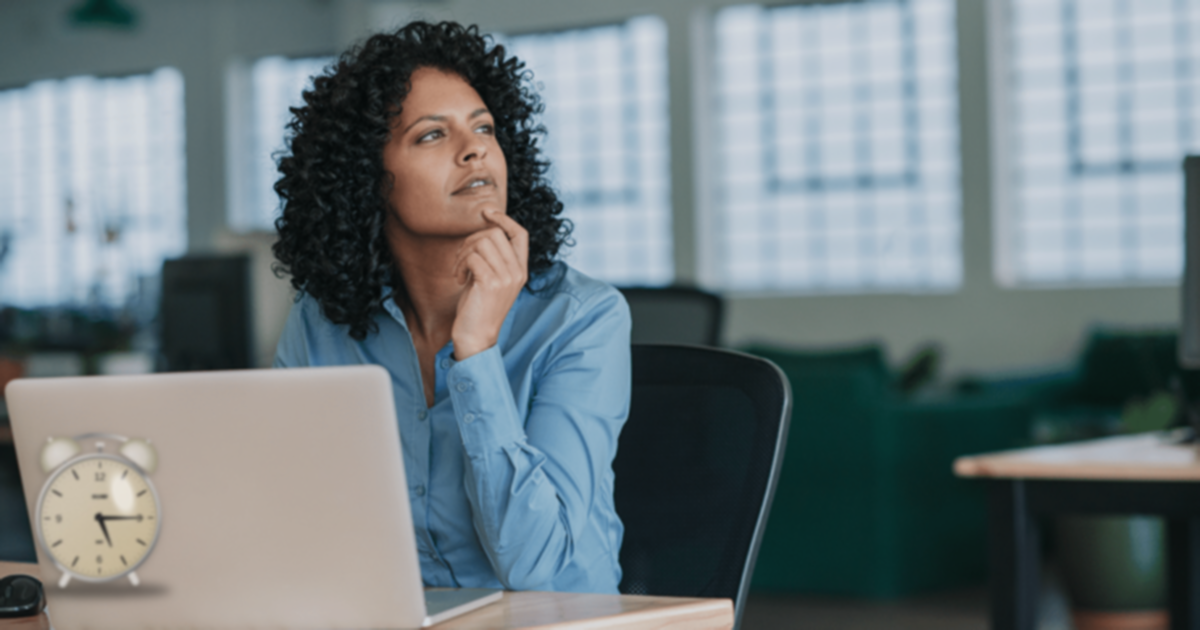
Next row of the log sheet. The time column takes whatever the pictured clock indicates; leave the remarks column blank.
5:15
